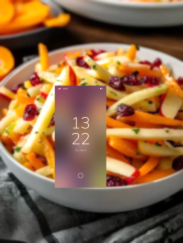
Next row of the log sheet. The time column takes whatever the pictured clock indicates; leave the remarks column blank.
13:22
